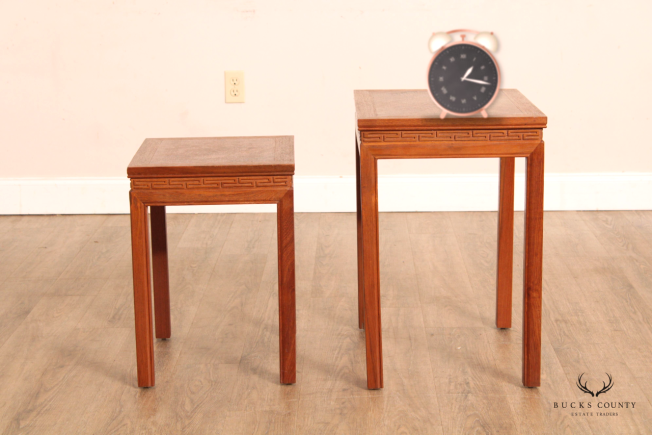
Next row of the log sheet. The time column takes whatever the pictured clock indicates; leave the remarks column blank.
1:17
